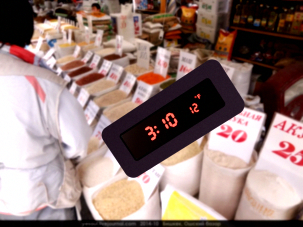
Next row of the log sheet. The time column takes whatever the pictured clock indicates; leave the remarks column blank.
3:10
